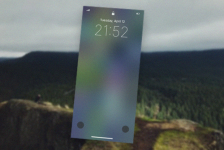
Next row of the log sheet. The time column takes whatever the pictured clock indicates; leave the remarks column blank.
21:52
